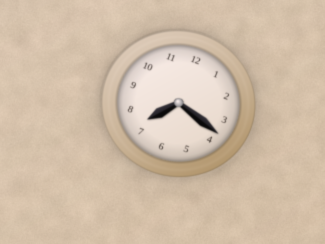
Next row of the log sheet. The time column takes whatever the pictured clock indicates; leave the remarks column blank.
7:18
